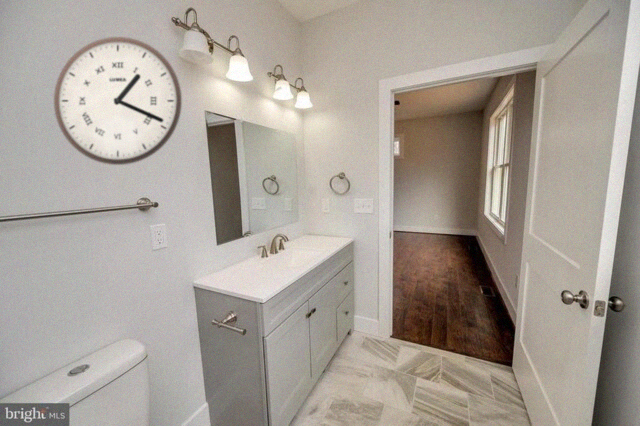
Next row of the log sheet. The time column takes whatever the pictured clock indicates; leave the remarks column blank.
1:19
